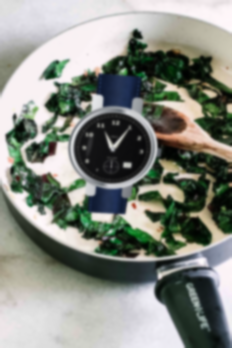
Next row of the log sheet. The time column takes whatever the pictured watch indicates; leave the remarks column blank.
11:05
